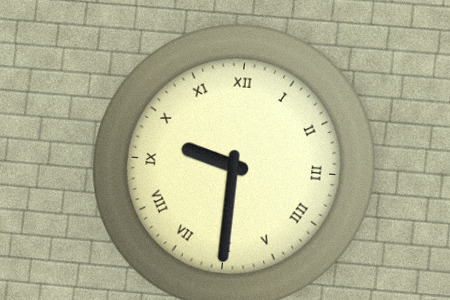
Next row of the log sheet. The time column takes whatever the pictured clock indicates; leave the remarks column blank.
9:30
